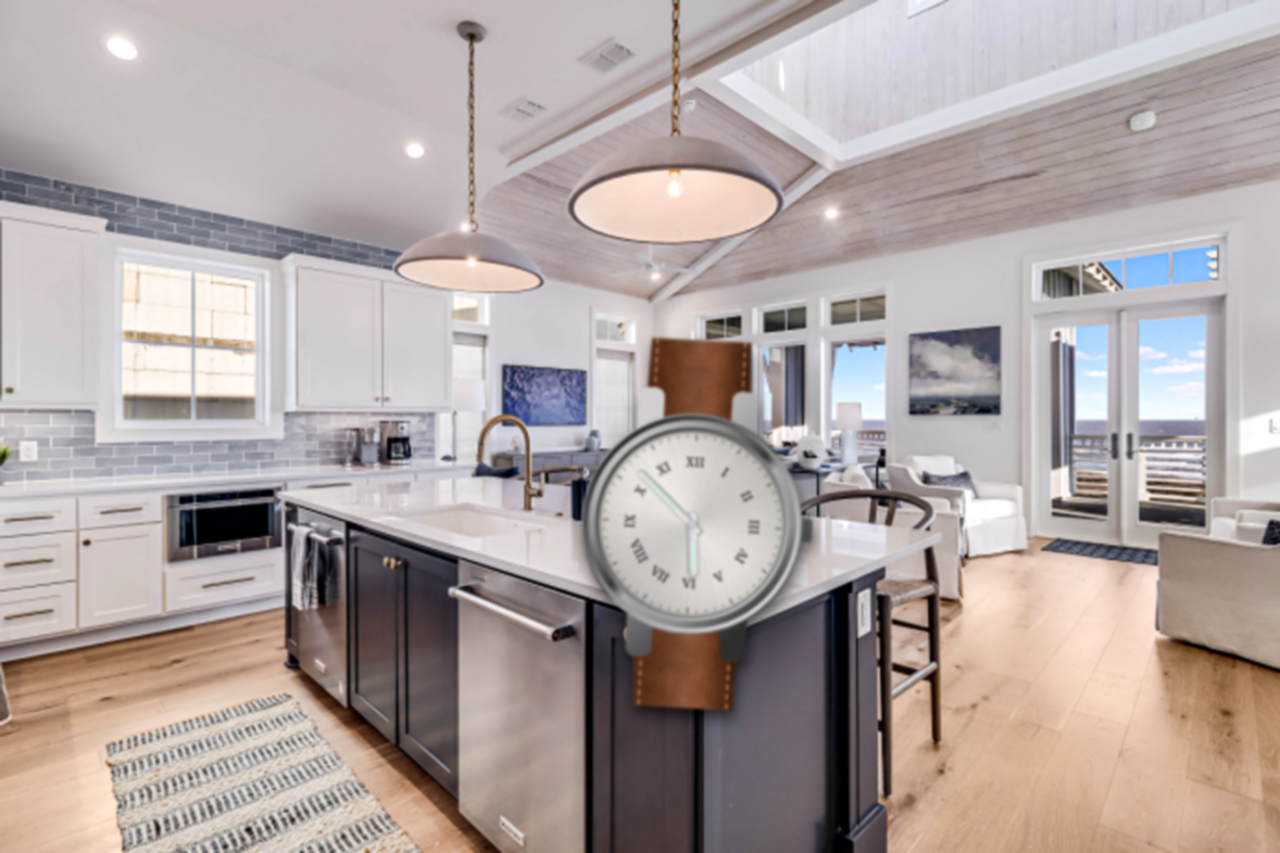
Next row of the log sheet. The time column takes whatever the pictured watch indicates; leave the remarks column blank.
5:52
